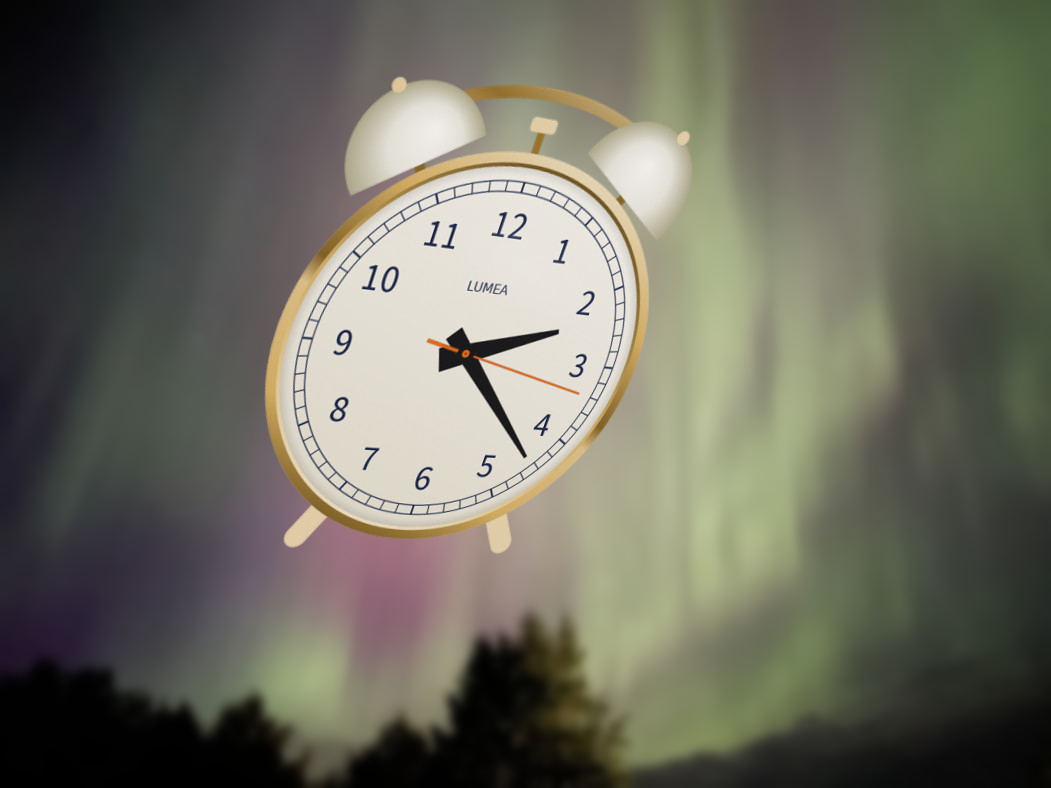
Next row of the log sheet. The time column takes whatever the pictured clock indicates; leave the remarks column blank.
2:22:17
